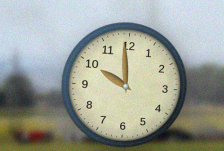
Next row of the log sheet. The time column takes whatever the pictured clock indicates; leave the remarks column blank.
9:59
